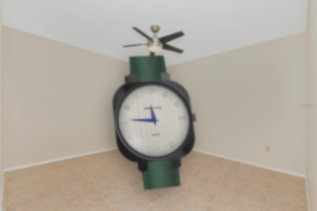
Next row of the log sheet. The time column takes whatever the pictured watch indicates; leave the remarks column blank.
11:46
